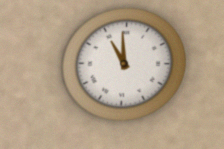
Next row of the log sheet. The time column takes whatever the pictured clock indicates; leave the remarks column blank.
10:59
